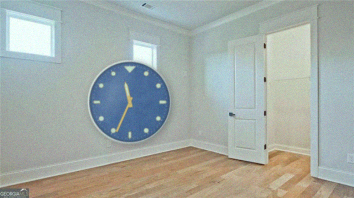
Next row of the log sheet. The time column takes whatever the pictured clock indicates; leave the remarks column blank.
11:34
